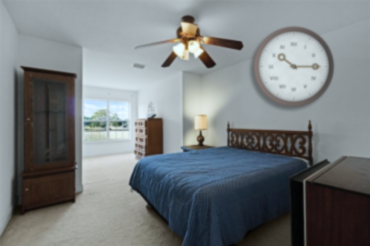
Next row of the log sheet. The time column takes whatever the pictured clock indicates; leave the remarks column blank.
10:15
